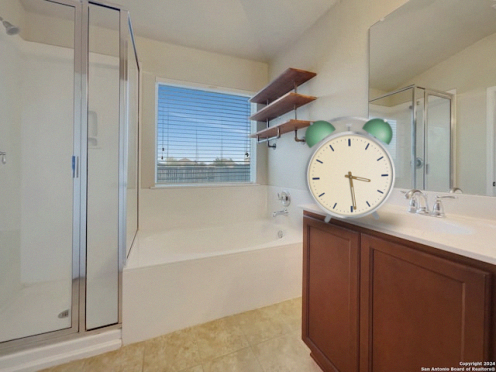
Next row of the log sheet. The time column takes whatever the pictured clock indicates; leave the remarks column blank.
3:29
